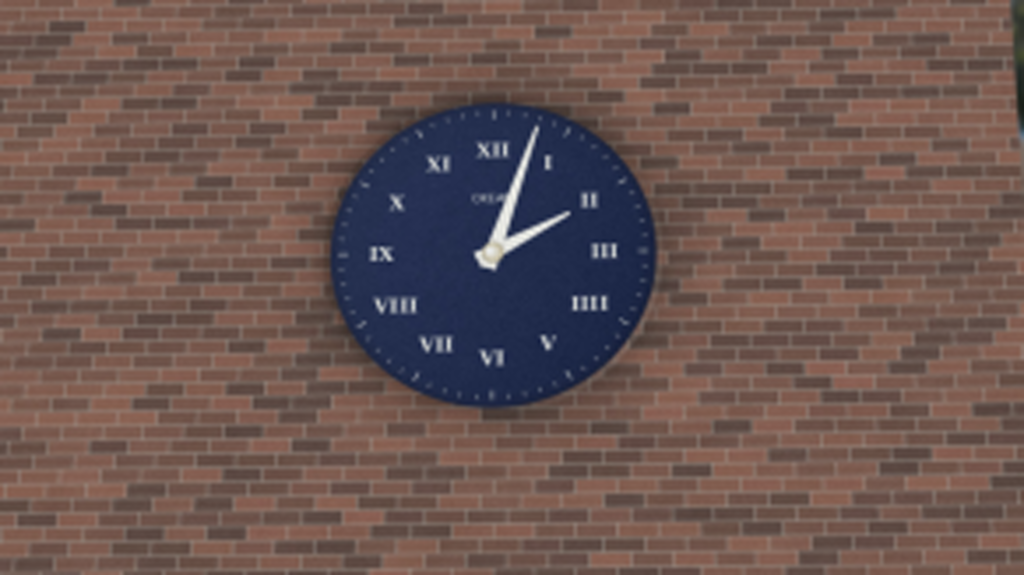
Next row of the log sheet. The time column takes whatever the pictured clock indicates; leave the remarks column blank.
2:03
